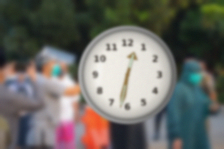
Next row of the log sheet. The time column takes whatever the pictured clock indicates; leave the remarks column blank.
12:32
